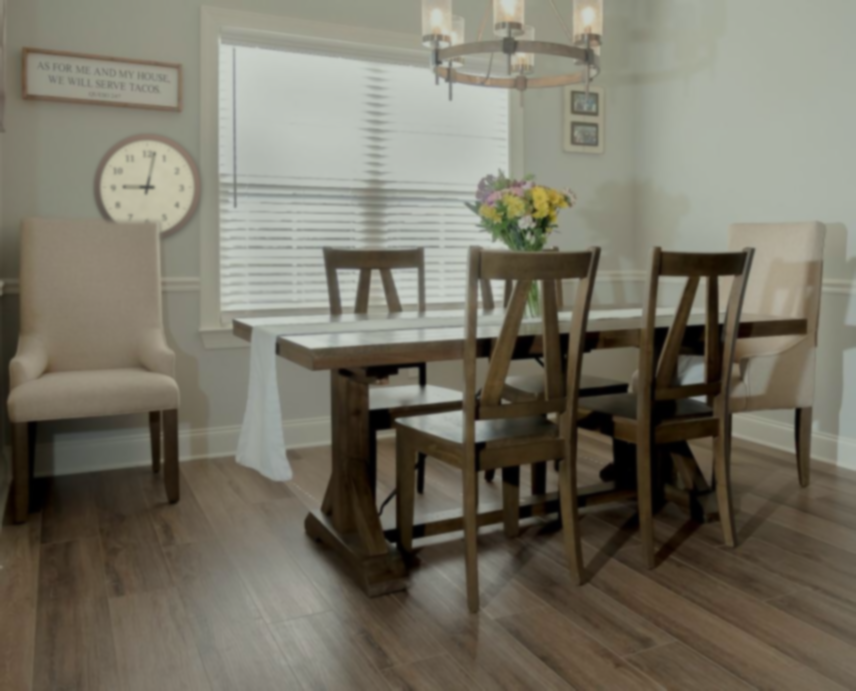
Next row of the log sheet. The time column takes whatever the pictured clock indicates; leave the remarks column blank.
9:02
